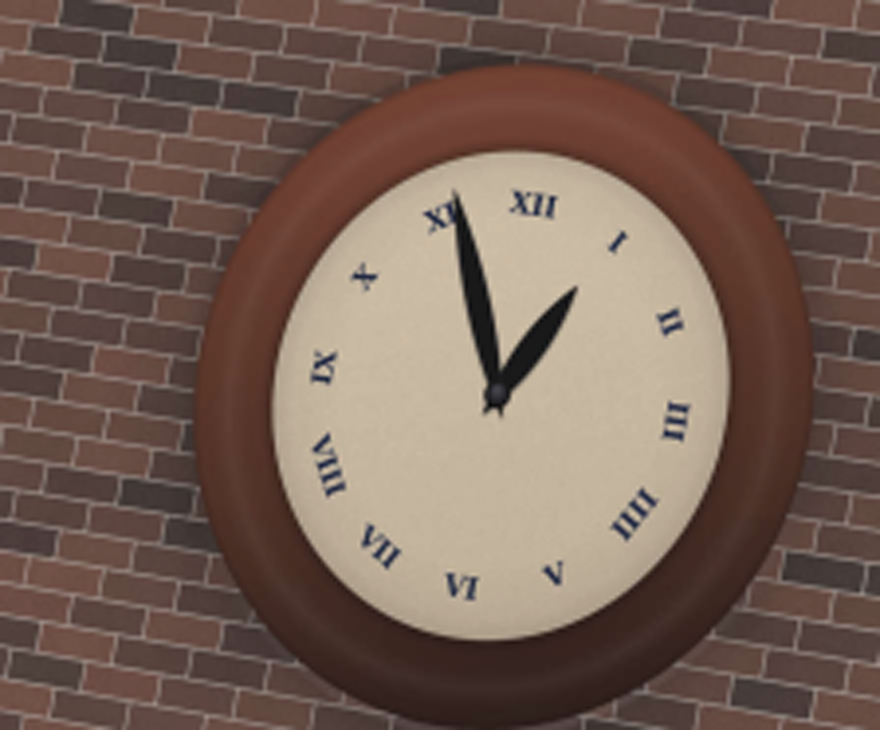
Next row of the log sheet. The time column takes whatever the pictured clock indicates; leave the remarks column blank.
12:56
